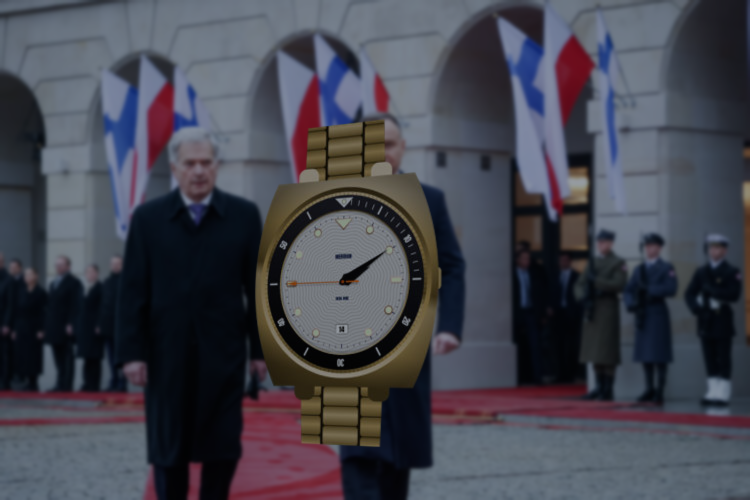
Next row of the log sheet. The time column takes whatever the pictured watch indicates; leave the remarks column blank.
2:09:45
